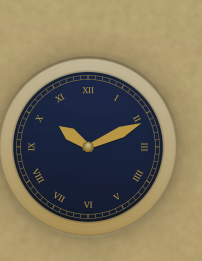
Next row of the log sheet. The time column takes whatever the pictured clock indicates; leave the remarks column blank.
10:11
